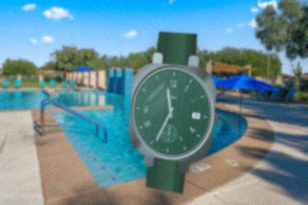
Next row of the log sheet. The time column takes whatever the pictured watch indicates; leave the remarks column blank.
11:34
